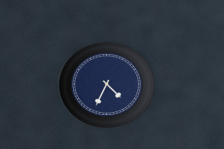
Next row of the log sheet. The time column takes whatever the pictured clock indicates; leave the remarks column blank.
4:34
